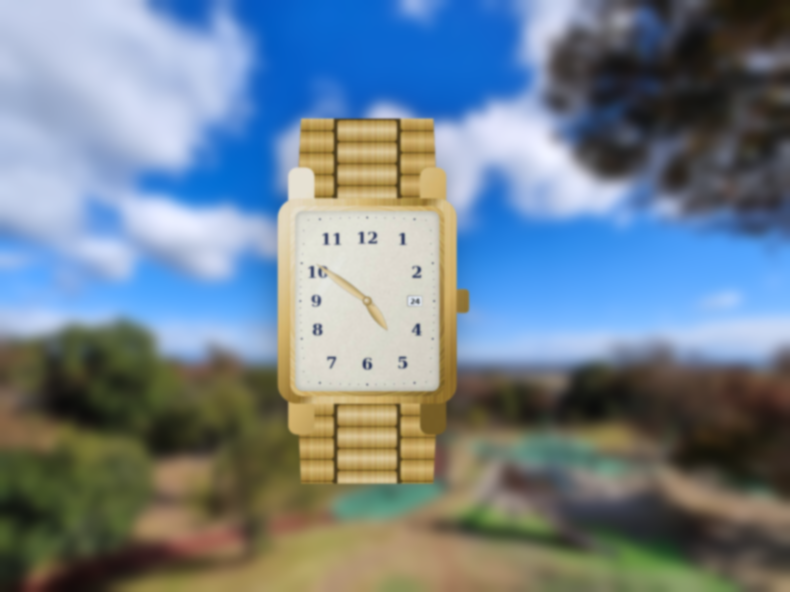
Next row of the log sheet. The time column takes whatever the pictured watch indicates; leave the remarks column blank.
4:51
